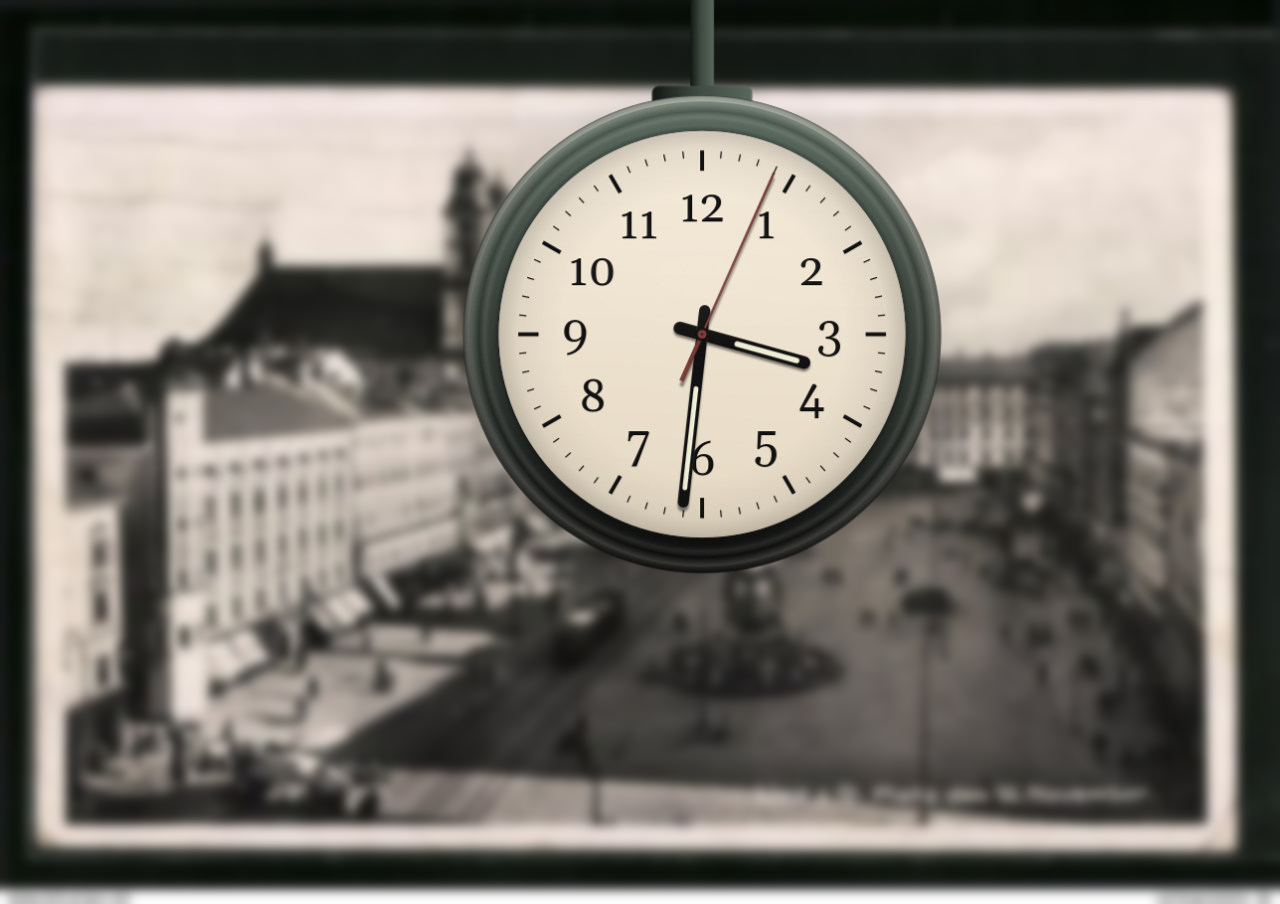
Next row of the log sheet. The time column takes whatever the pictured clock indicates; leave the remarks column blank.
3:31:04
